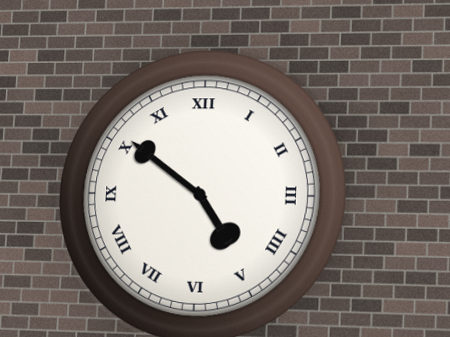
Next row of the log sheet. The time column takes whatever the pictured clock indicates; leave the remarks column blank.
4:51
